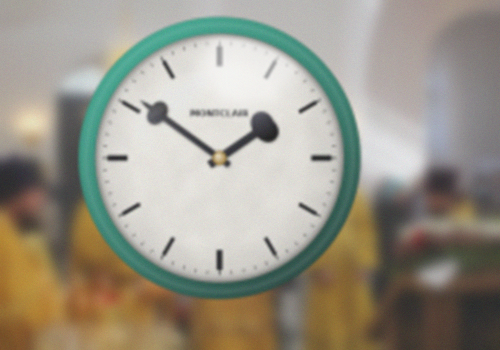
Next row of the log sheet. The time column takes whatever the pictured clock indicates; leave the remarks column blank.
1:51
